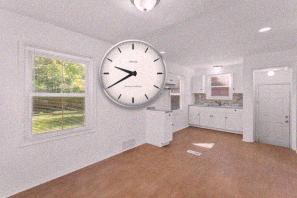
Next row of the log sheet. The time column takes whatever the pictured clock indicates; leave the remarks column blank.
9:40
